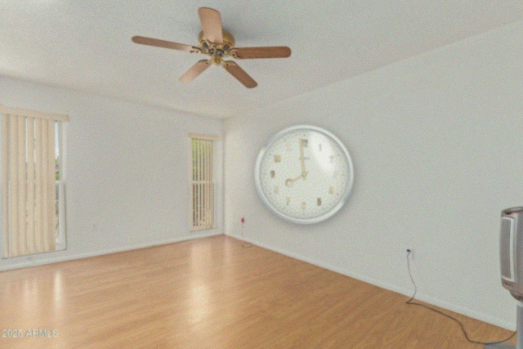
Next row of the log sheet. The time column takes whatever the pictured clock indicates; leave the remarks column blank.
7:59
